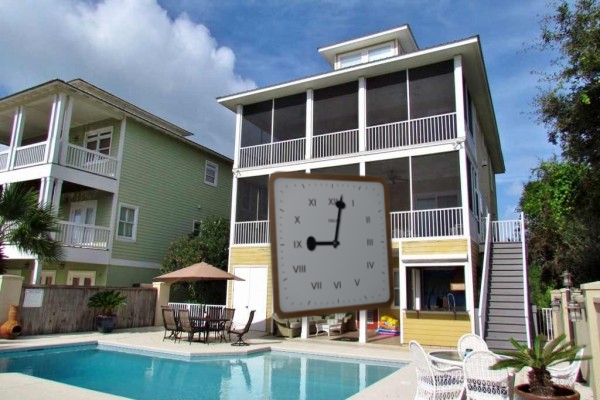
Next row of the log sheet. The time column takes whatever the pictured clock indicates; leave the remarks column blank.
9:02
